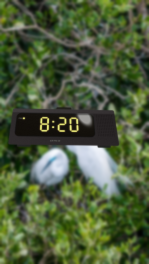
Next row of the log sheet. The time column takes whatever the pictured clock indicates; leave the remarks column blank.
8:20
